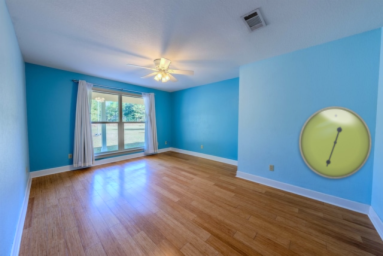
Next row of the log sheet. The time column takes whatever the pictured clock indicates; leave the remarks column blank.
12:33
